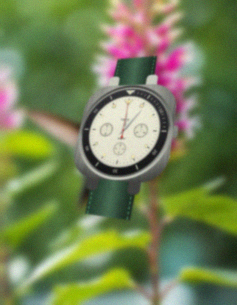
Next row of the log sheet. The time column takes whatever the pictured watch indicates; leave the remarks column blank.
12:06
